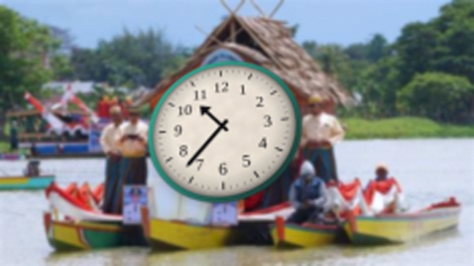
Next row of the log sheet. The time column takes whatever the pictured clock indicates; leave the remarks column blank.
10:37
